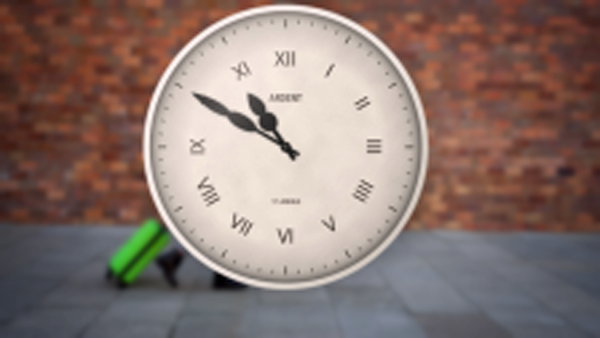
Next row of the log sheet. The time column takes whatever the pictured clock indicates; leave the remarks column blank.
10:50
